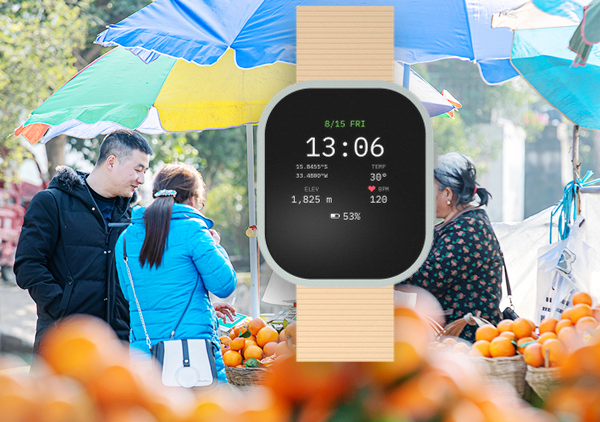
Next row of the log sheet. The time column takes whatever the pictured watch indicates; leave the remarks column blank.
13:06
